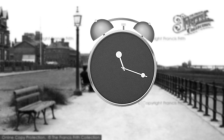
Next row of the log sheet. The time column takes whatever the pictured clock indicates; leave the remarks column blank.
11:18
